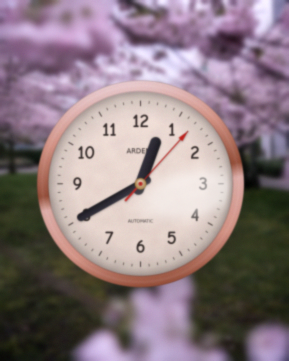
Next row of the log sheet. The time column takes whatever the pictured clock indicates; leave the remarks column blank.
12:40:07
